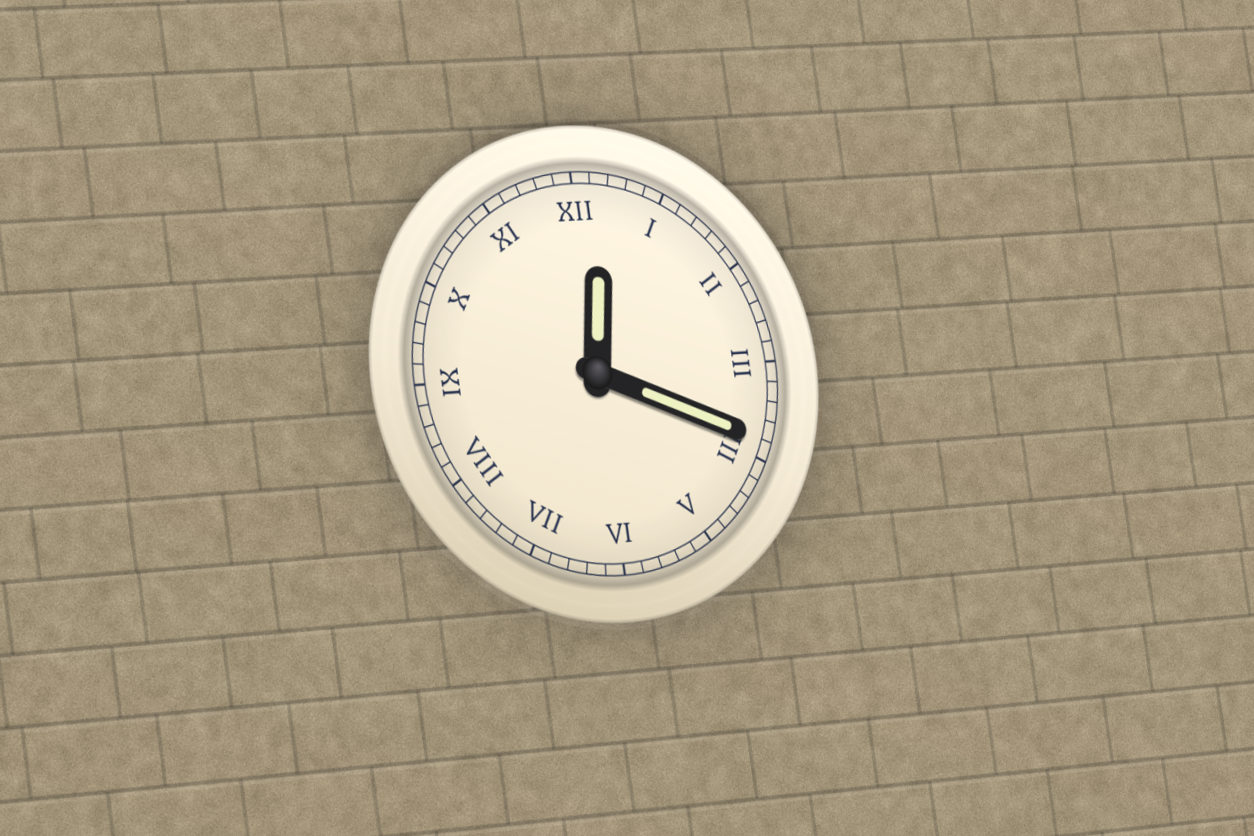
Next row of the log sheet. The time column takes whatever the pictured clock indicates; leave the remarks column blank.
12:19
